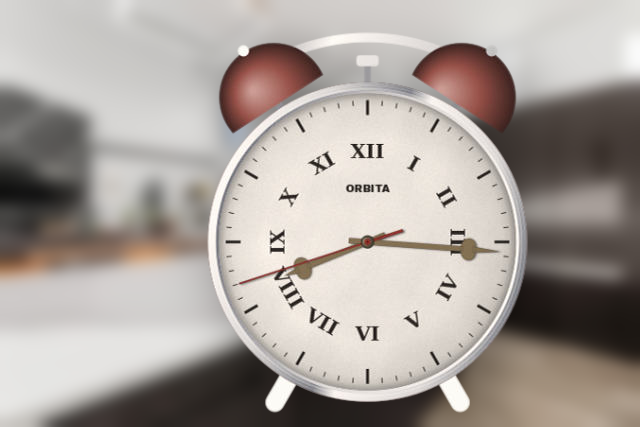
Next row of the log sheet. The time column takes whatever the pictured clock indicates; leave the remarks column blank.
8:15:42
